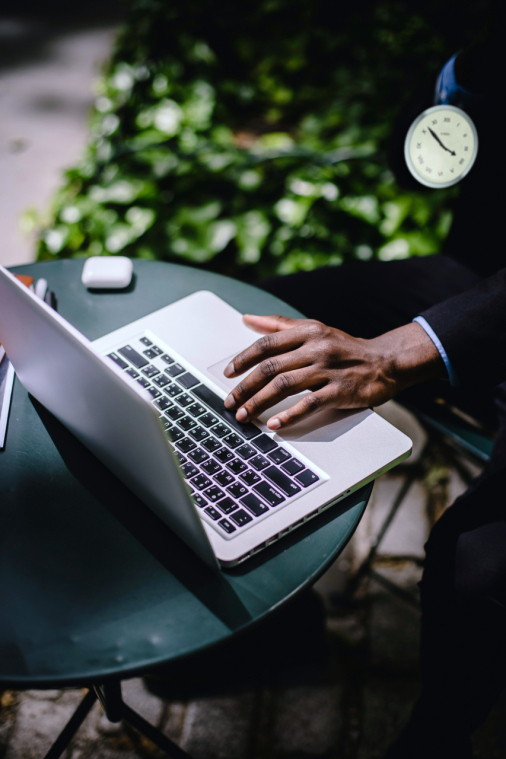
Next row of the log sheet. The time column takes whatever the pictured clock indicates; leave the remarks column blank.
3:52
